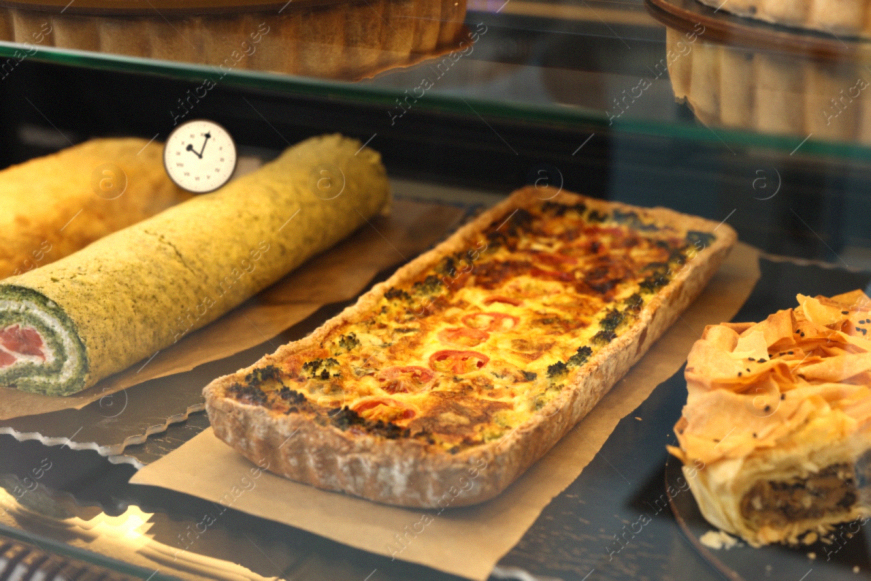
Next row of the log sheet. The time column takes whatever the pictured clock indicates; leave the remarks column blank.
10:02
